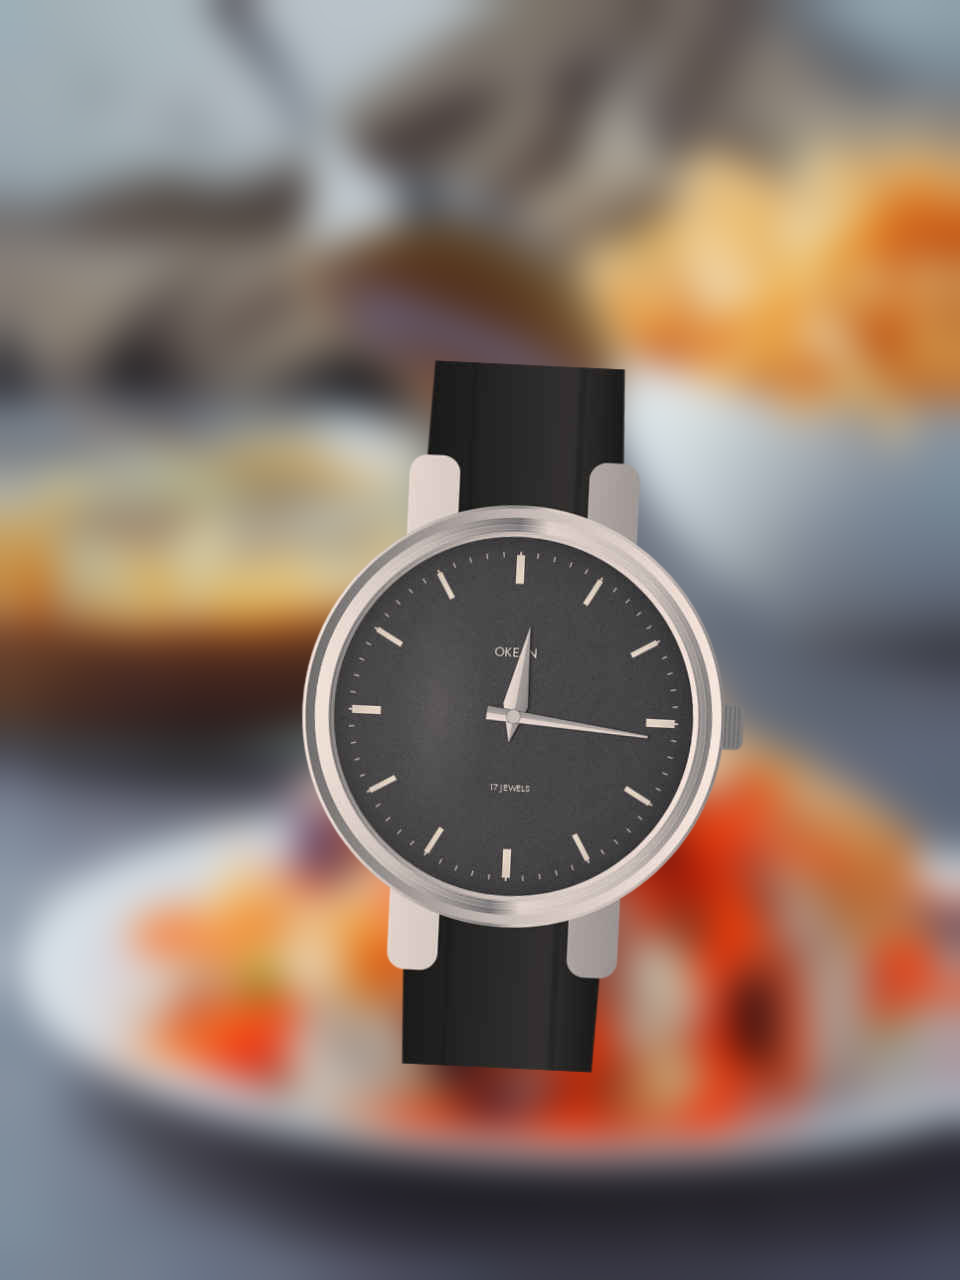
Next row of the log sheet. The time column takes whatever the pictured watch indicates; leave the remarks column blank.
12:16
